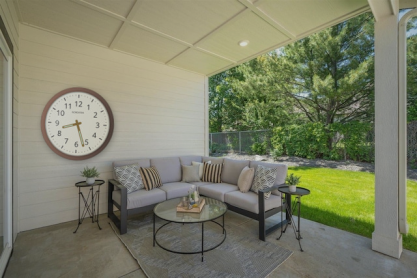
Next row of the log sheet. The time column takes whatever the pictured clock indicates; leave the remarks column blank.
8:27
